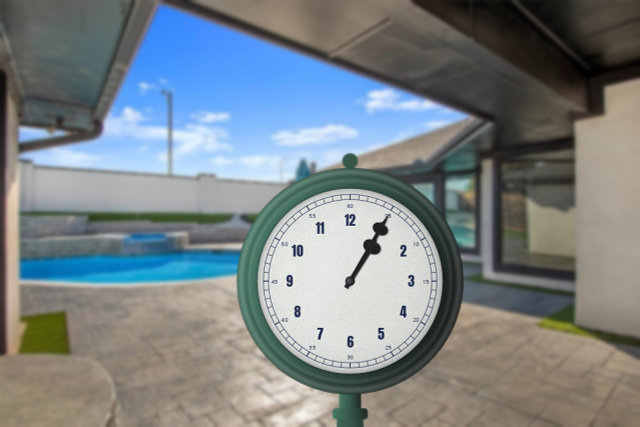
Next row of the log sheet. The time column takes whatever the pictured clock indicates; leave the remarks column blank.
1:05
